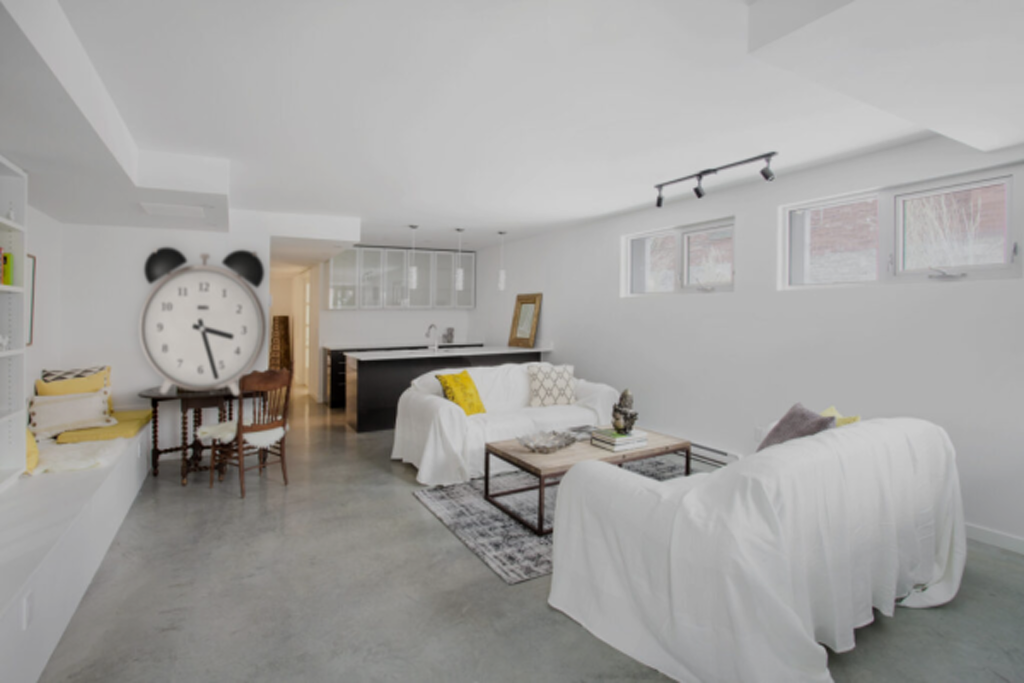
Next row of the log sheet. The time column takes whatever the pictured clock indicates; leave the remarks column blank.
3:27
